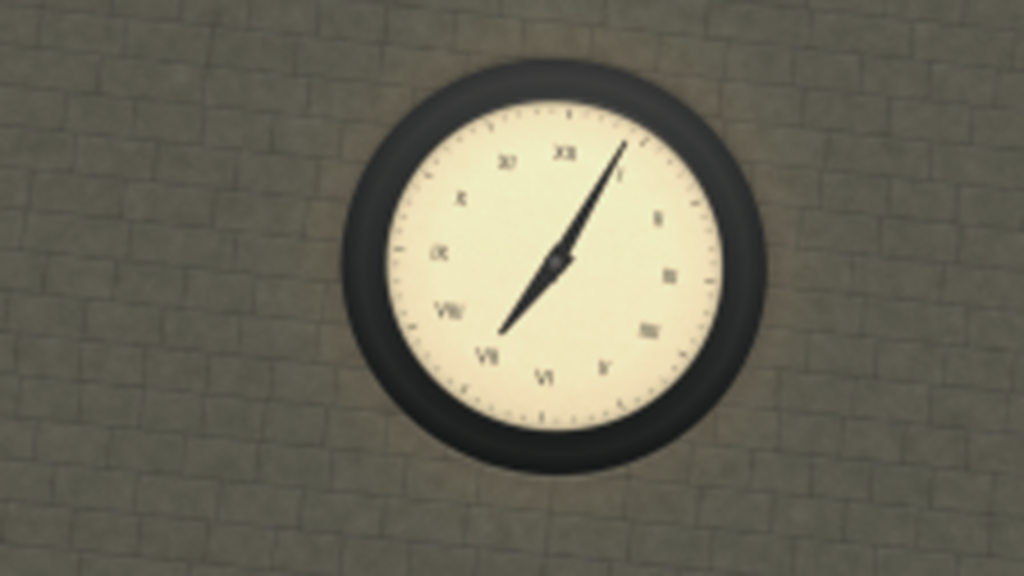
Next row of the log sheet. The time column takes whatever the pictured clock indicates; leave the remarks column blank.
7:04
